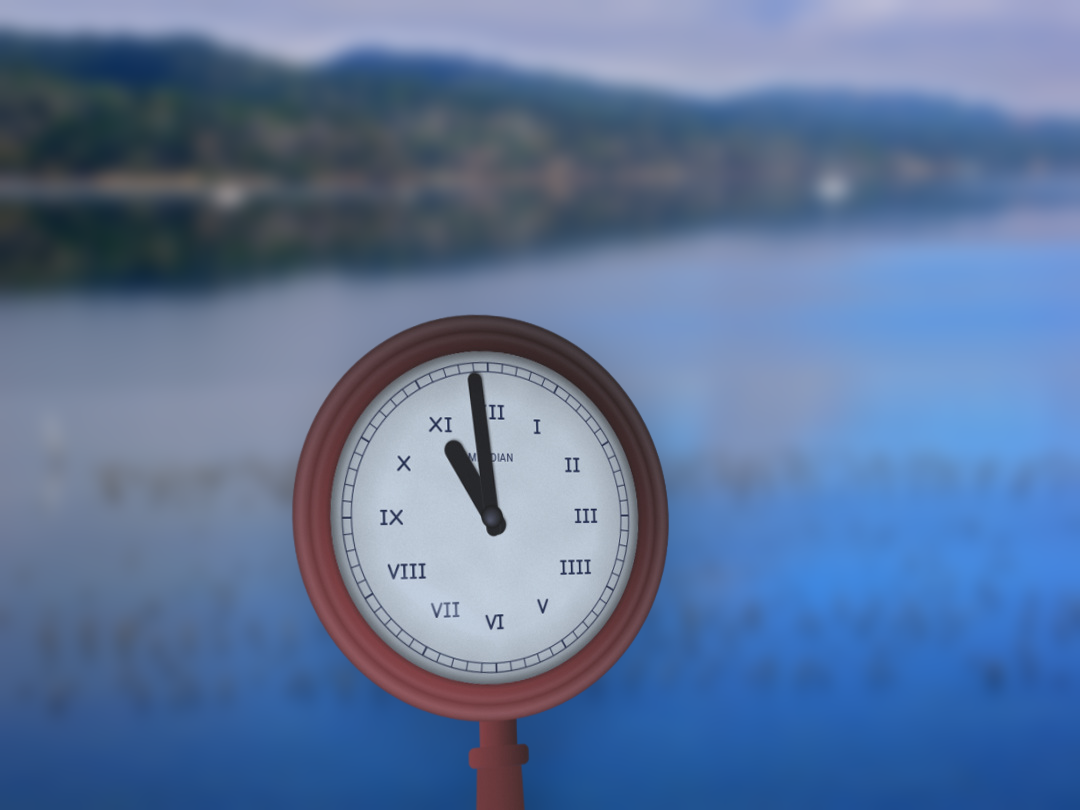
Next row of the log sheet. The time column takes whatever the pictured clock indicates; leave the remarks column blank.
10:59
